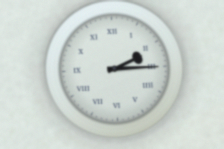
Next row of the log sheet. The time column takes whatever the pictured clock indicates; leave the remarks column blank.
2:15
